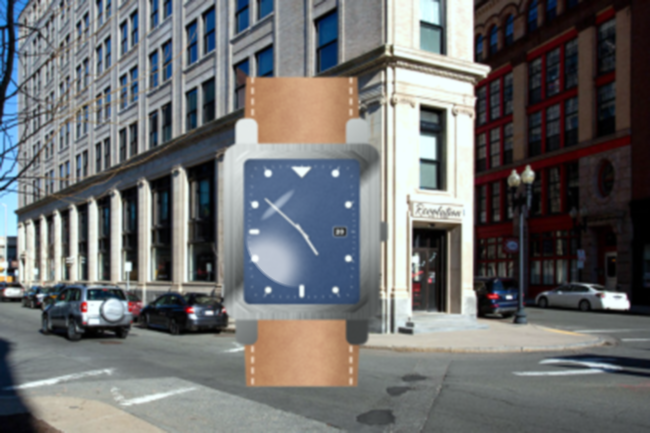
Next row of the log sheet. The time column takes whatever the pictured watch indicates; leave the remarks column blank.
4:52
